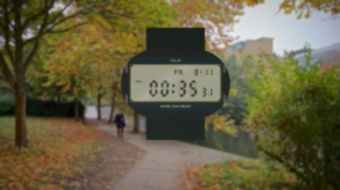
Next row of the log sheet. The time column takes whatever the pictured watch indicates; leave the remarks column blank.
0:35:31
